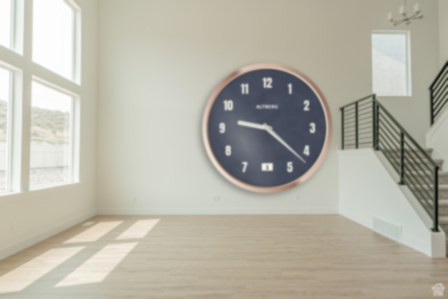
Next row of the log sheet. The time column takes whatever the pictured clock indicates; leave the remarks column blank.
9:22
